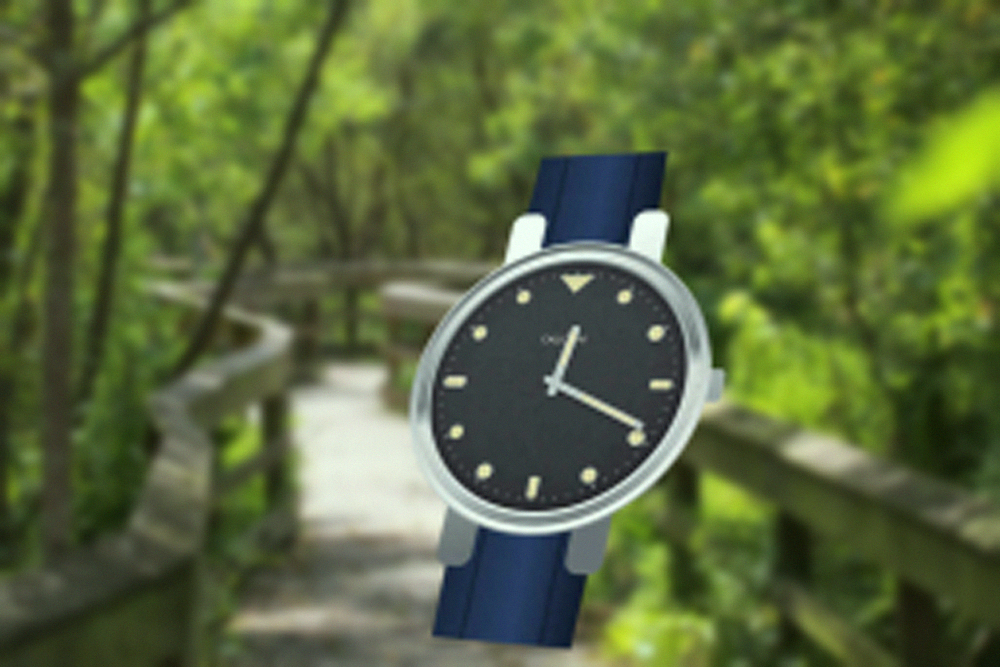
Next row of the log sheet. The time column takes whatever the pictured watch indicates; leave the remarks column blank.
12:19
